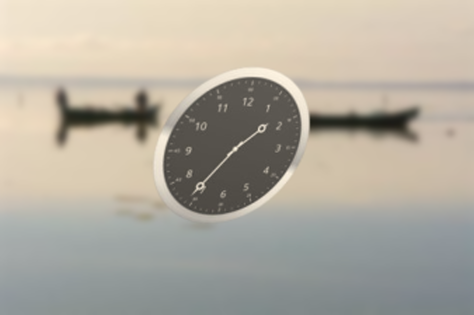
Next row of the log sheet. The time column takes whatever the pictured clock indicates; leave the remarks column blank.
1:36
